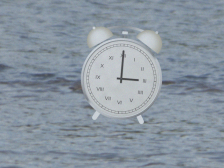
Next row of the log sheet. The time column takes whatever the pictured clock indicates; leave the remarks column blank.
3:00
